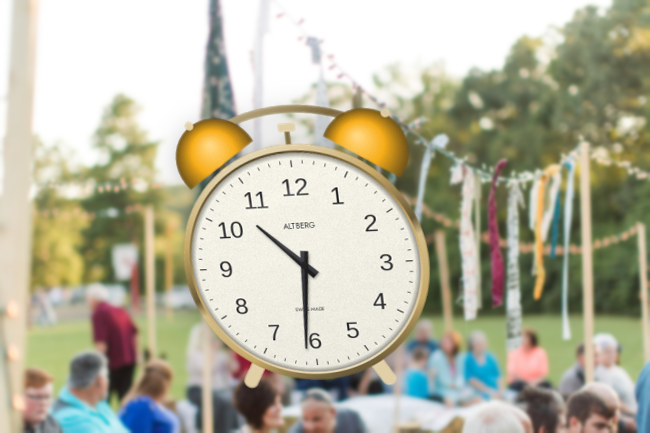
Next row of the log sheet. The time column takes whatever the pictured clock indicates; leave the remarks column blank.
10:31
